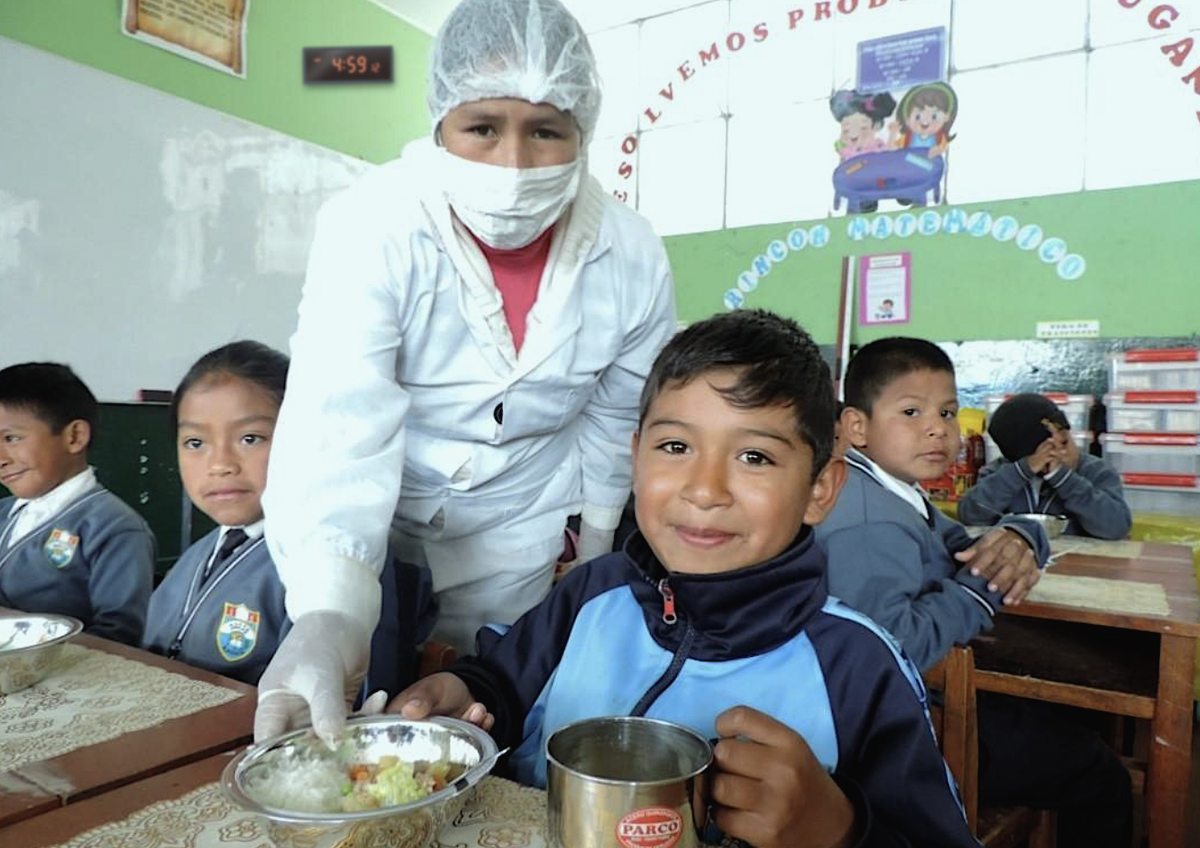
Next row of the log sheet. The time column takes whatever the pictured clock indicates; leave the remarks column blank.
4:59
